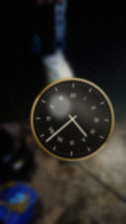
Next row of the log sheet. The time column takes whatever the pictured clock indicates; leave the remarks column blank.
4:38
